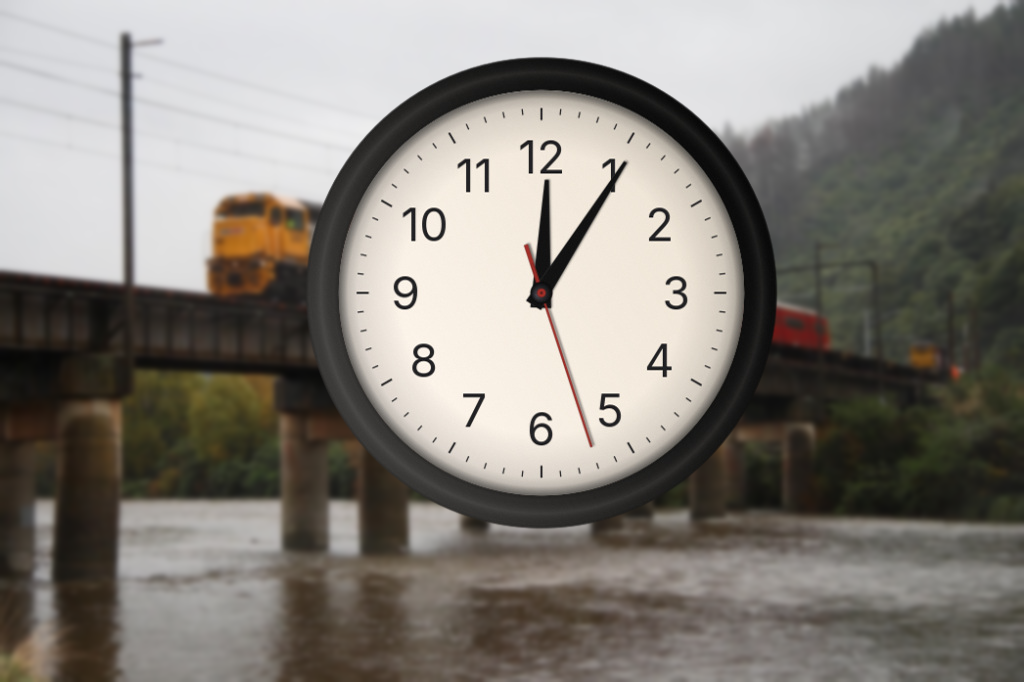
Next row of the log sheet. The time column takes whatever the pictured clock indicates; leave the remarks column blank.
12:05:27
